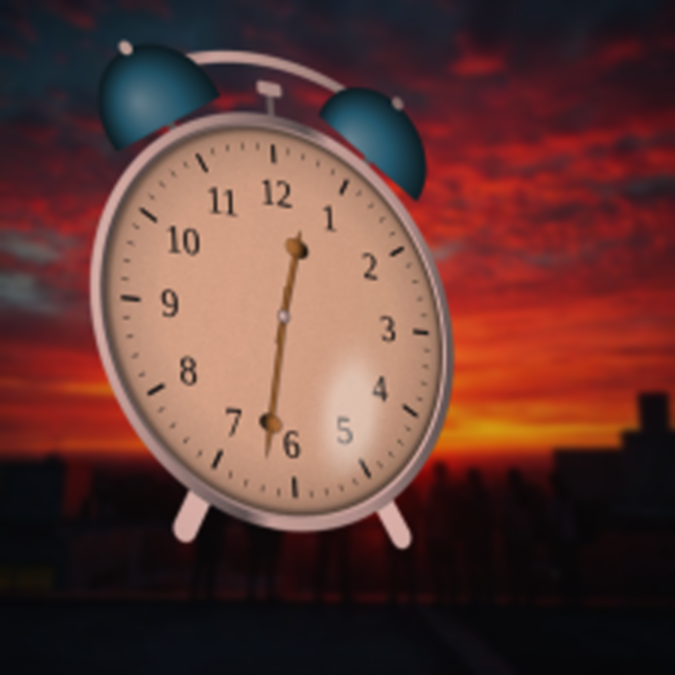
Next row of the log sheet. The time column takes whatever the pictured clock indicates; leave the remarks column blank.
12:32
